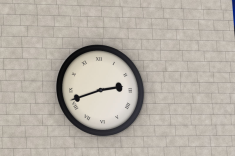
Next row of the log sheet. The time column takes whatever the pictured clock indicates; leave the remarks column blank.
2:42
